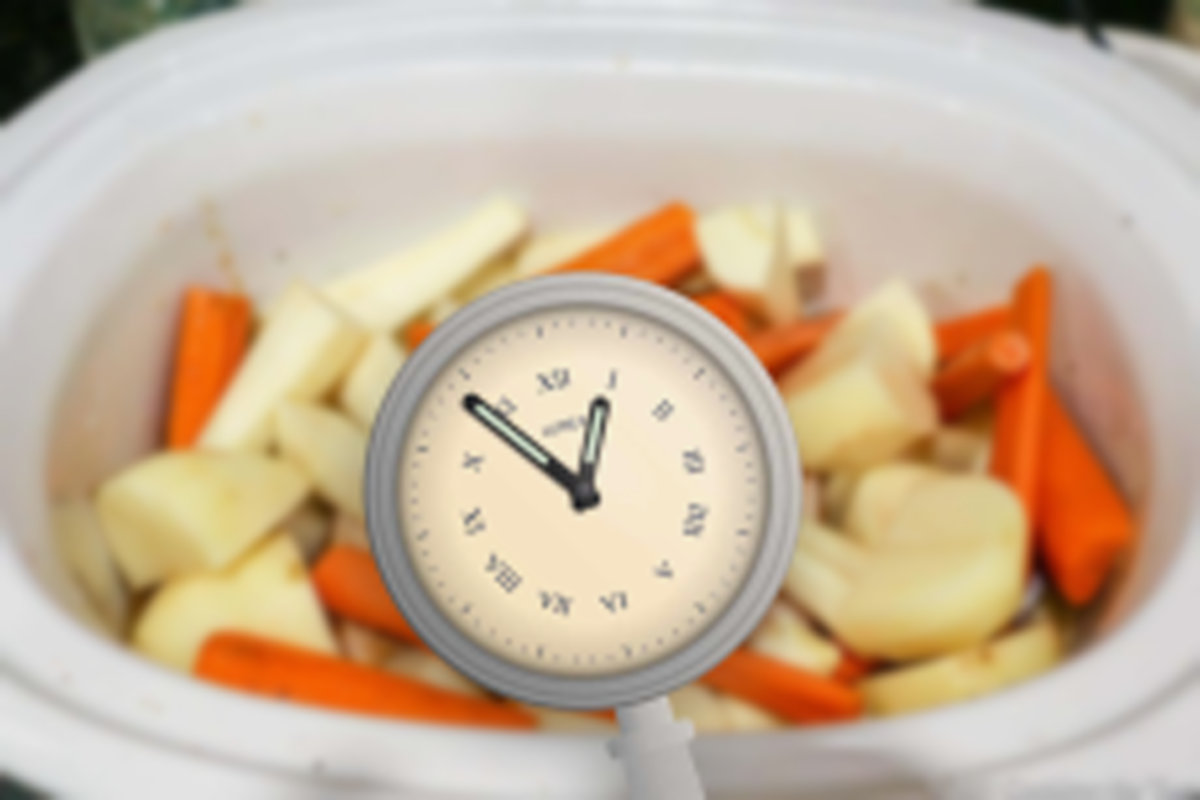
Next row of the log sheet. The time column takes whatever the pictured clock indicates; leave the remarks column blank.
12:54
